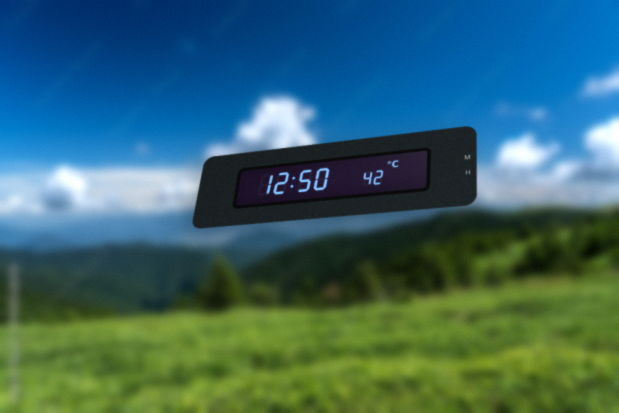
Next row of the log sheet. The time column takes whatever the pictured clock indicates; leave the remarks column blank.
12:50
